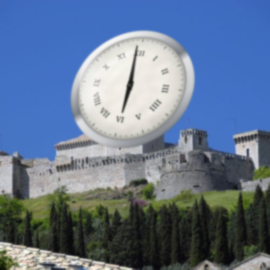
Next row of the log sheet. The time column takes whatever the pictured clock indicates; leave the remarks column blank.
5:59
